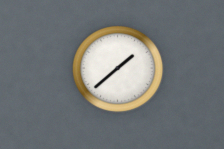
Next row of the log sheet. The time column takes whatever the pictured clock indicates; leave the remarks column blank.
1:38
